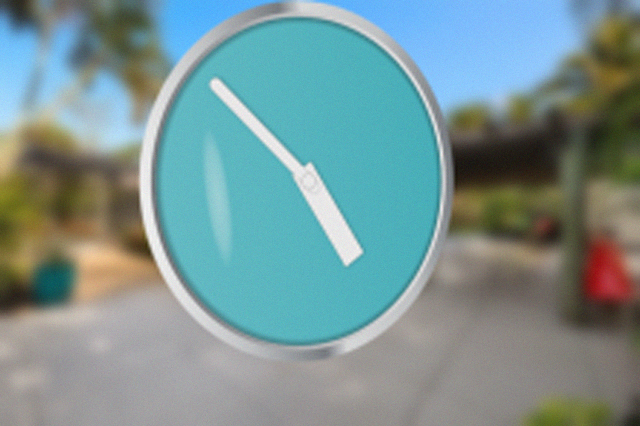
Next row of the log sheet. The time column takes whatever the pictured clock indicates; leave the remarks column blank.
4:52
